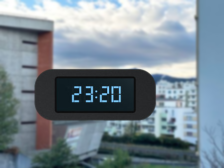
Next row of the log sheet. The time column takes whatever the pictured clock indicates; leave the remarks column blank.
23:20
